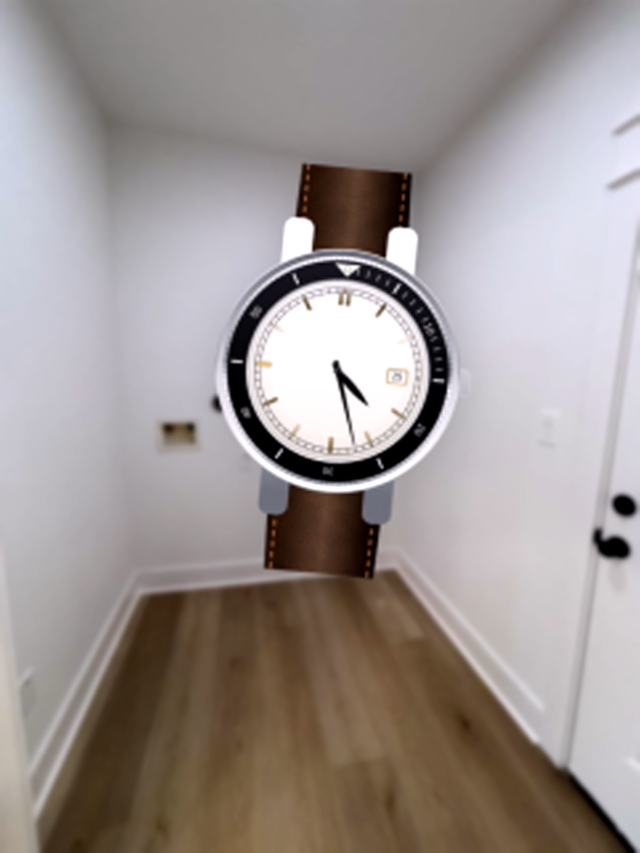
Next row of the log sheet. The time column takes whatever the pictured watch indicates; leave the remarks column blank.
4:27
